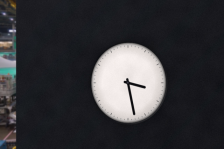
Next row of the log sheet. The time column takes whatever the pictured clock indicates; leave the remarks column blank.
3:28
